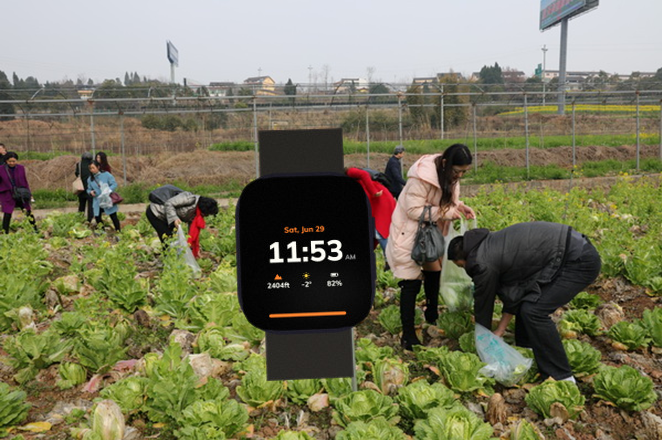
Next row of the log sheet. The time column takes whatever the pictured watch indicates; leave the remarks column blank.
11:53
